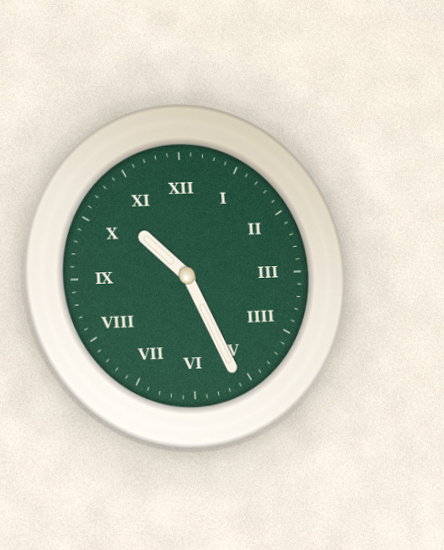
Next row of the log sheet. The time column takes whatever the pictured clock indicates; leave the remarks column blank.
10:26
